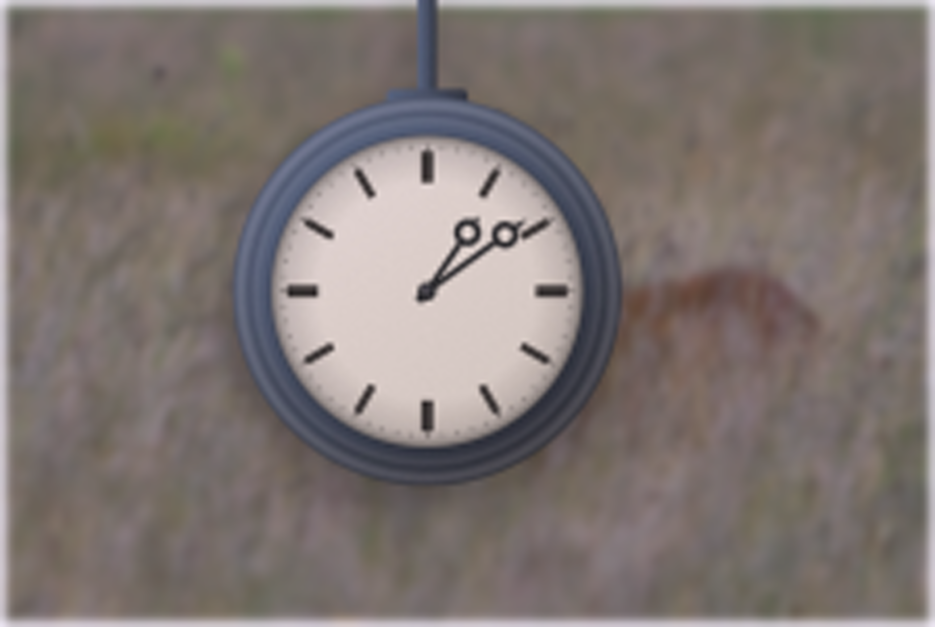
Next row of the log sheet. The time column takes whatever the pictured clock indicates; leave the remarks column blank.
1:09
